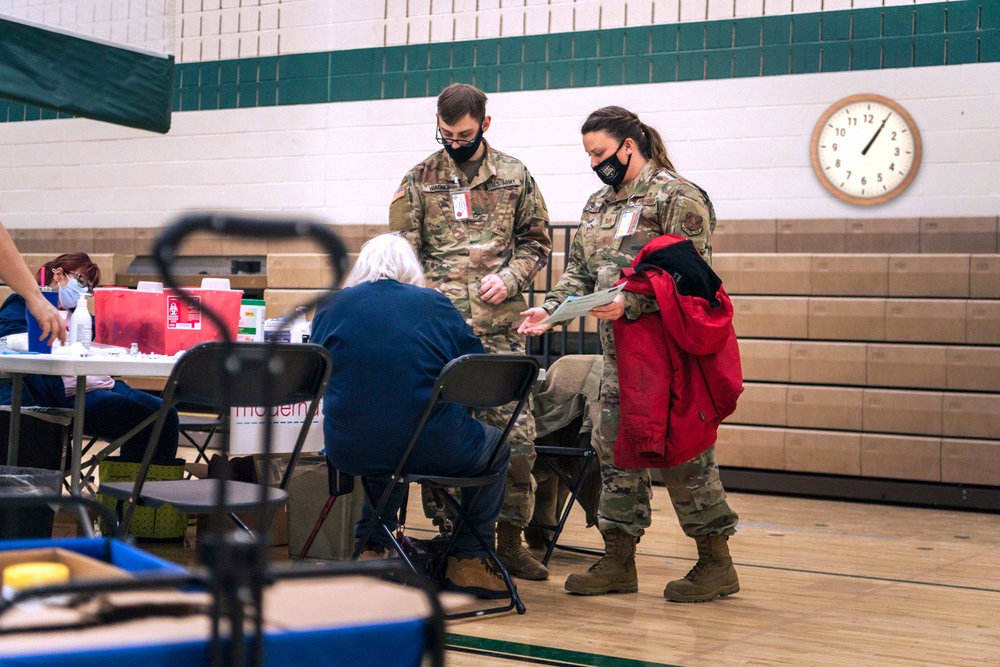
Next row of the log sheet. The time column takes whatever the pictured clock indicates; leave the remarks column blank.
1:05
